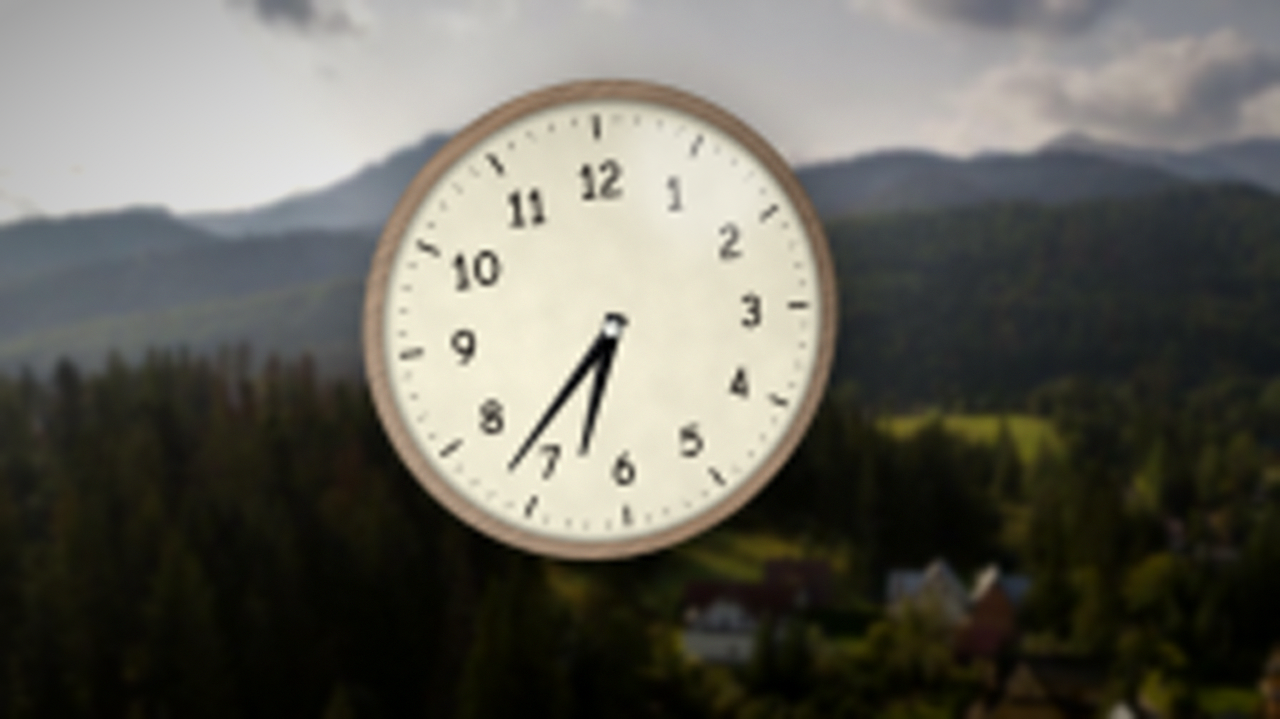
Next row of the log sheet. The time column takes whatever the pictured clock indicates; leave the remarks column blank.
6:37
